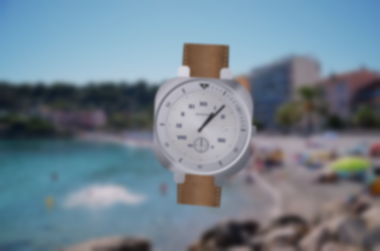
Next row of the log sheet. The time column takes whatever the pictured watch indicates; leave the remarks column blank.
1:07
